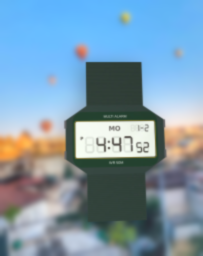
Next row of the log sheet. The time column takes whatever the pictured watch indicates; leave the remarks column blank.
4:47:52
